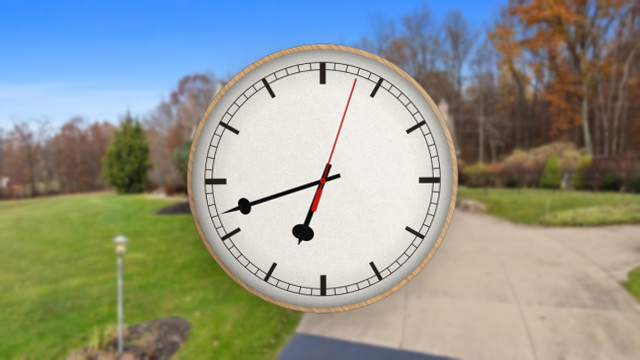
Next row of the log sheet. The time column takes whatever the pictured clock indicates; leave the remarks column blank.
6:42:03
